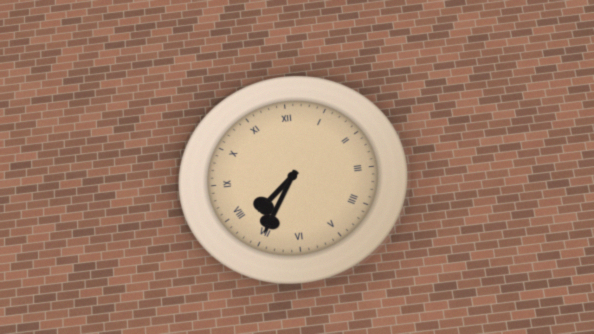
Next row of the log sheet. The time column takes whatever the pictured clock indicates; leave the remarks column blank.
7:35
